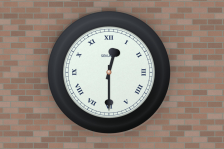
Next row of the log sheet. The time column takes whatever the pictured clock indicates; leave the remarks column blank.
12:30
